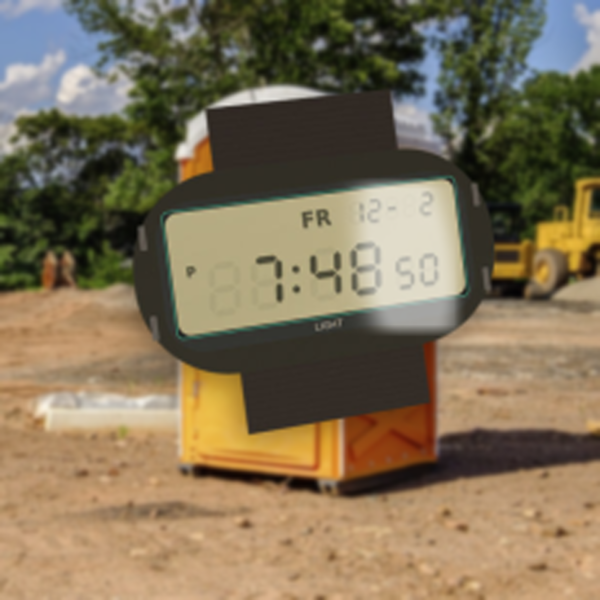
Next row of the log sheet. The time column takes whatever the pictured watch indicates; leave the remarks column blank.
7:48:50
